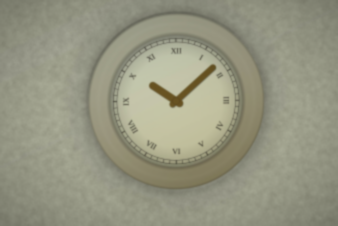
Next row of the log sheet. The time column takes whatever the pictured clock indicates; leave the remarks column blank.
10:08
